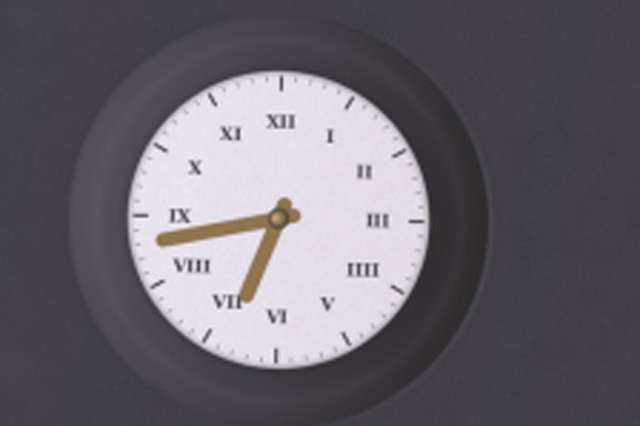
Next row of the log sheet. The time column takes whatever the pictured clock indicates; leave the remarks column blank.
6:43
